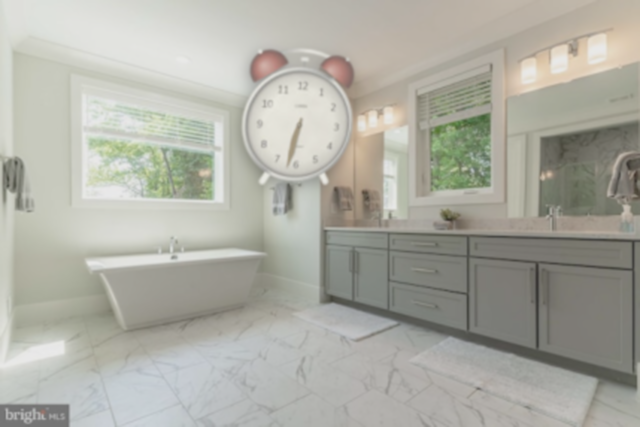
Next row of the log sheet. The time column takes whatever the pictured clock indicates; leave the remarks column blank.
6:32
